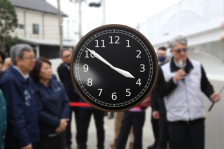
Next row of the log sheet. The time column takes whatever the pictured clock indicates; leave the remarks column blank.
3:51
